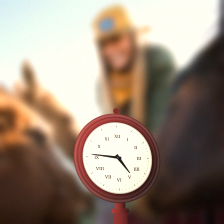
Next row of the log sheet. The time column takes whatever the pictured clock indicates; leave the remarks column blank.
4:46
